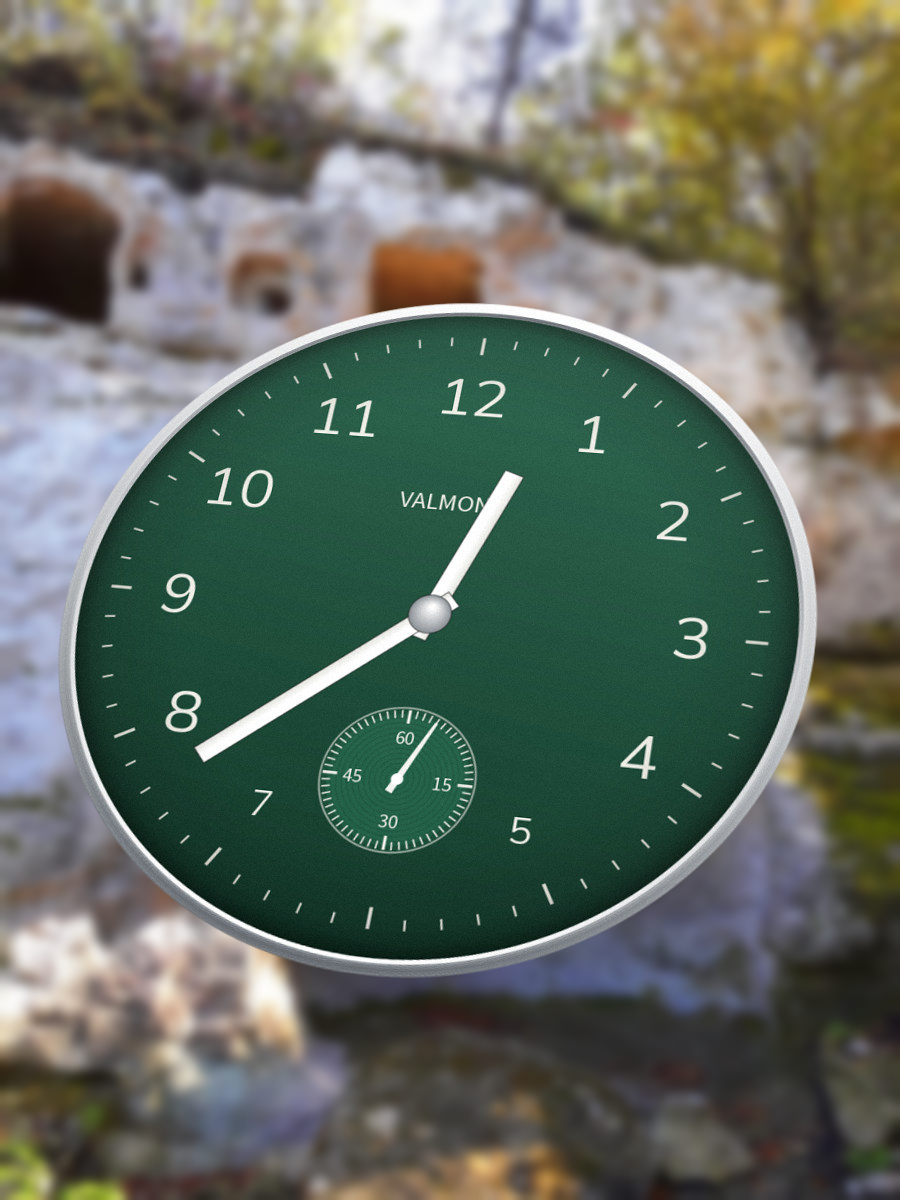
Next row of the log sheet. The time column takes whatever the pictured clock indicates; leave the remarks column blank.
12:38:04
